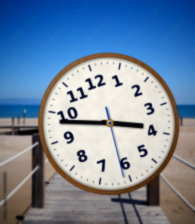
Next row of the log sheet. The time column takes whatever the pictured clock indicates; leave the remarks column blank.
3:48:31
